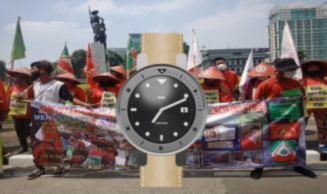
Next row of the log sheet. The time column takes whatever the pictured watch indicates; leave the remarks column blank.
7:11
